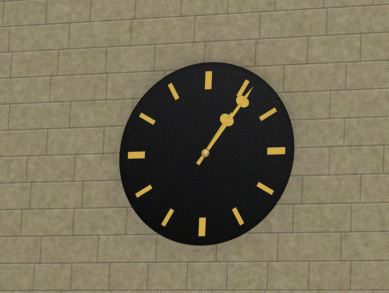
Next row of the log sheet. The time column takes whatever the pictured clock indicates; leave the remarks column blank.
1:06
